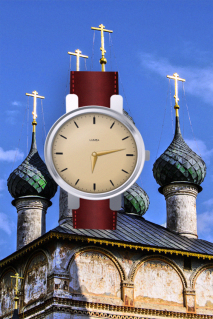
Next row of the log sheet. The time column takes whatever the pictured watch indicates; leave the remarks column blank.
6:13
